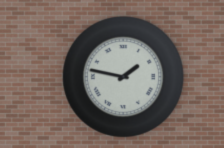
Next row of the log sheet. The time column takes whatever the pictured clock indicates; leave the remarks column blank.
1:47
